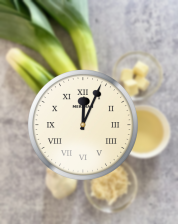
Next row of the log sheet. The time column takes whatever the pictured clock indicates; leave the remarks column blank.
12:04
